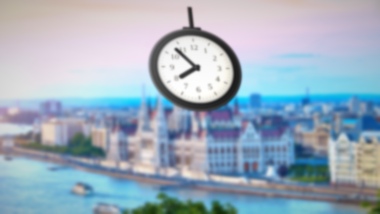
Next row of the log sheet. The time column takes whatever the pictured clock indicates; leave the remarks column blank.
7:53
